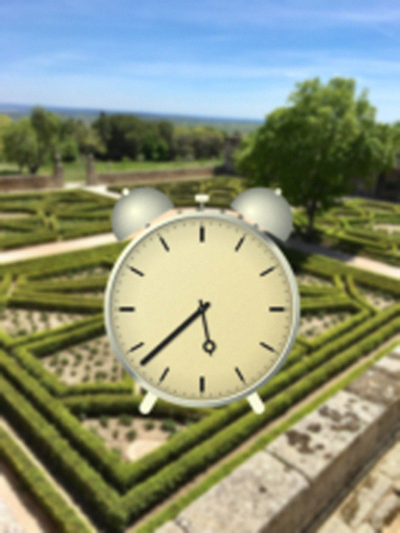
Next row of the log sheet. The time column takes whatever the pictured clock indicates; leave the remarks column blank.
5:38
